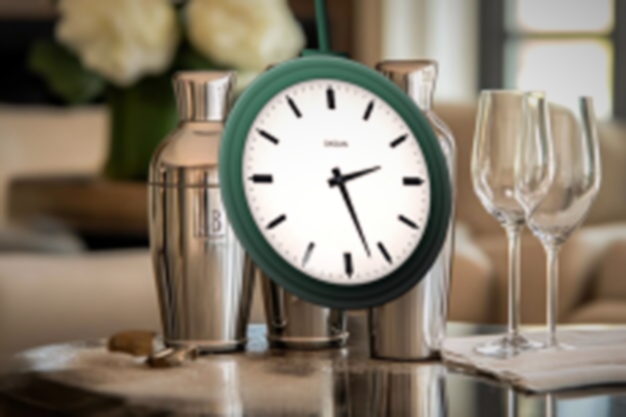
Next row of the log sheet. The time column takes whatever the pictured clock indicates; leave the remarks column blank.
2:27
